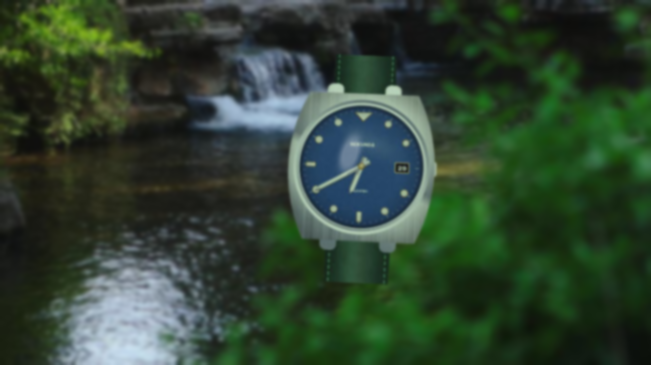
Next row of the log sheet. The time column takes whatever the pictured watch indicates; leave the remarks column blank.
6:40
